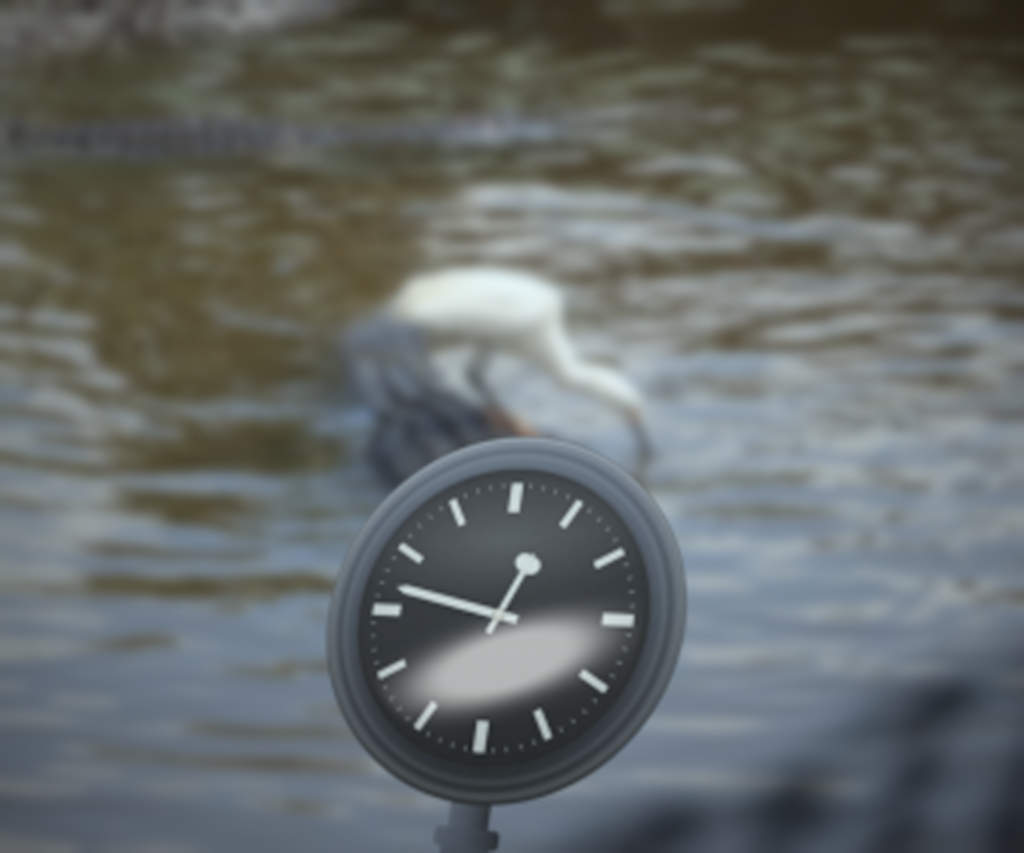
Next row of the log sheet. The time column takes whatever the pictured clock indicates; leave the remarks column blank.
12:47
